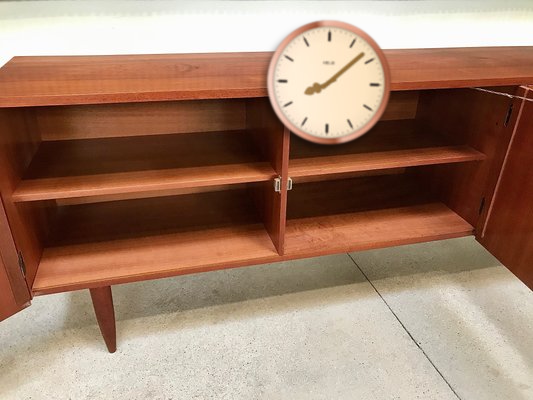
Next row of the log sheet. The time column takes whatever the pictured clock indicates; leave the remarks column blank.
8:08
